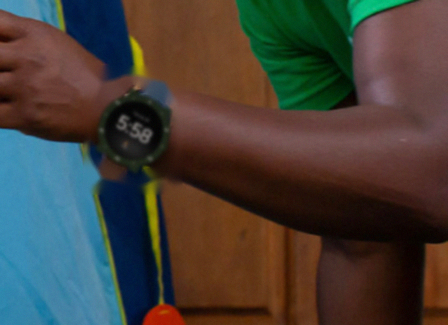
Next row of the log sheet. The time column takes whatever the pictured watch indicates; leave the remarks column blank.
5:58
